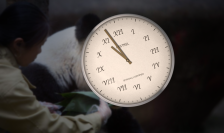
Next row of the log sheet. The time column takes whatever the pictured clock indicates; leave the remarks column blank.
10:57
